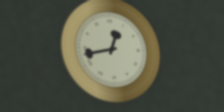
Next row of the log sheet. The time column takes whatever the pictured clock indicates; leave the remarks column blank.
12:43
